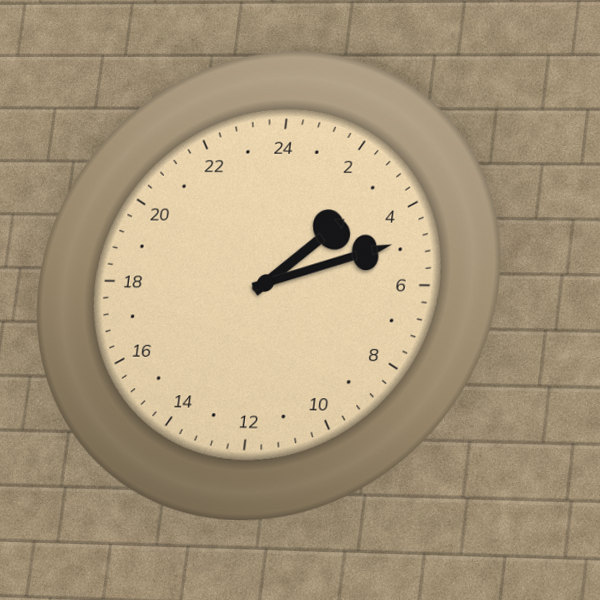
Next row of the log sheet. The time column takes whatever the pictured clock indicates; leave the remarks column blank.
3:12
